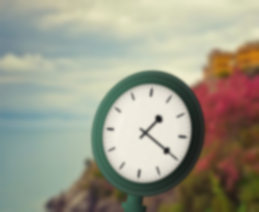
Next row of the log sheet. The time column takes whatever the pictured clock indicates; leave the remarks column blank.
1:20
